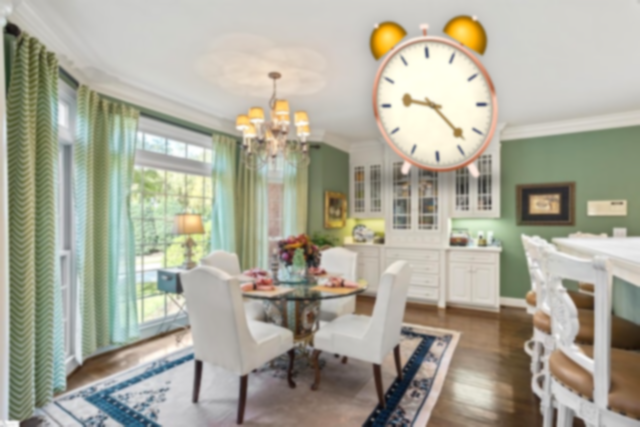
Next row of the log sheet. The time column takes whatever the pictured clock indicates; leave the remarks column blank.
9:23
